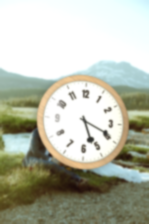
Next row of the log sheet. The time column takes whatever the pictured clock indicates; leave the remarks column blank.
5:19
